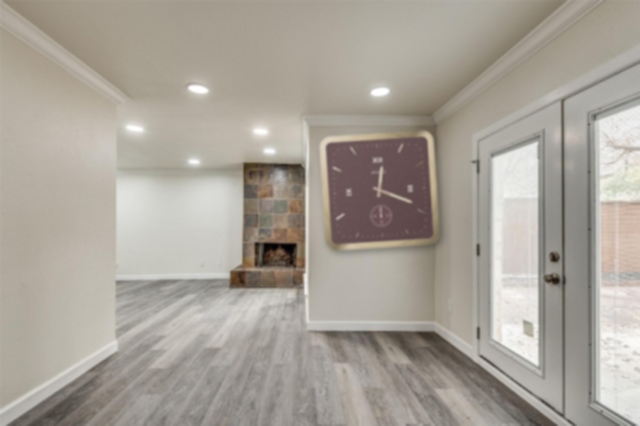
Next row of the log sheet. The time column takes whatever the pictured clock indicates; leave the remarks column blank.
12:19
